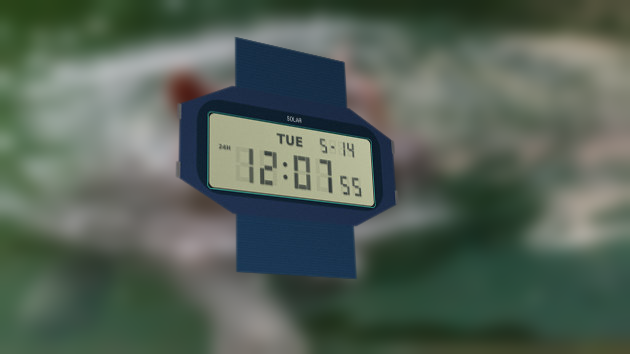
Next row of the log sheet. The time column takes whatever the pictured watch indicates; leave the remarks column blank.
12:07:55
